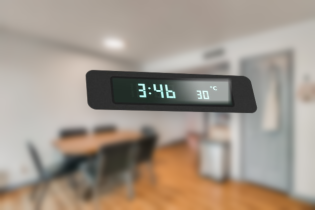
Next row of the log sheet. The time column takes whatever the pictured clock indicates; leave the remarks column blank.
3:46
